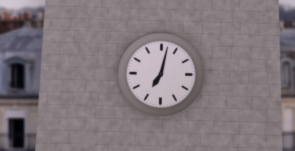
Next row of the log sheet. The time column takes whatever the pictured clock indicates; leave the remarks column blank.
7:02
